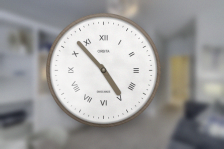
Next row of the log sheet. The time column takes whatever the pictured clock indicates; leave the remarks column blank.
4:53
